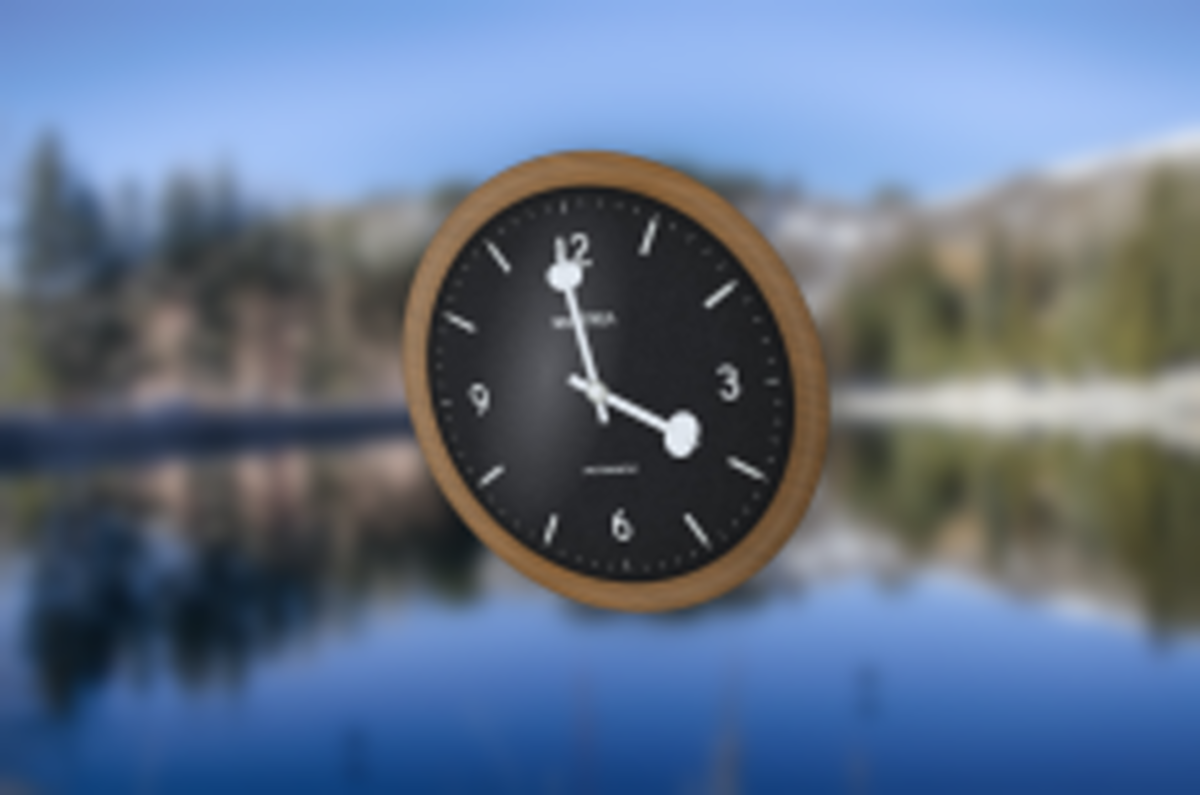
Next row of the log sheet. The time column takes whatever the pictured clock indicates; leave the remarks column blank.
3:59
